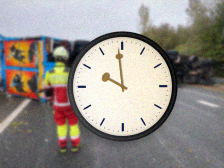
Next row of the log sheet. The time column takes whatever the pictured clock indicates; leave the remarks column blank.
9:59
